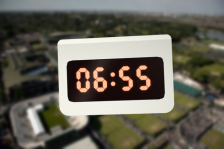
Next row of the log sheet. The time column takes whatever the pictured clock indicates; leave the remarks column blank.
6:55
